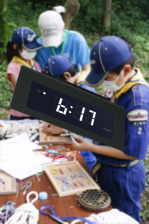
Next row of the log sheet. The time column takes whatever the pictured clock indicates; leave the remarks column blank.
6:17
